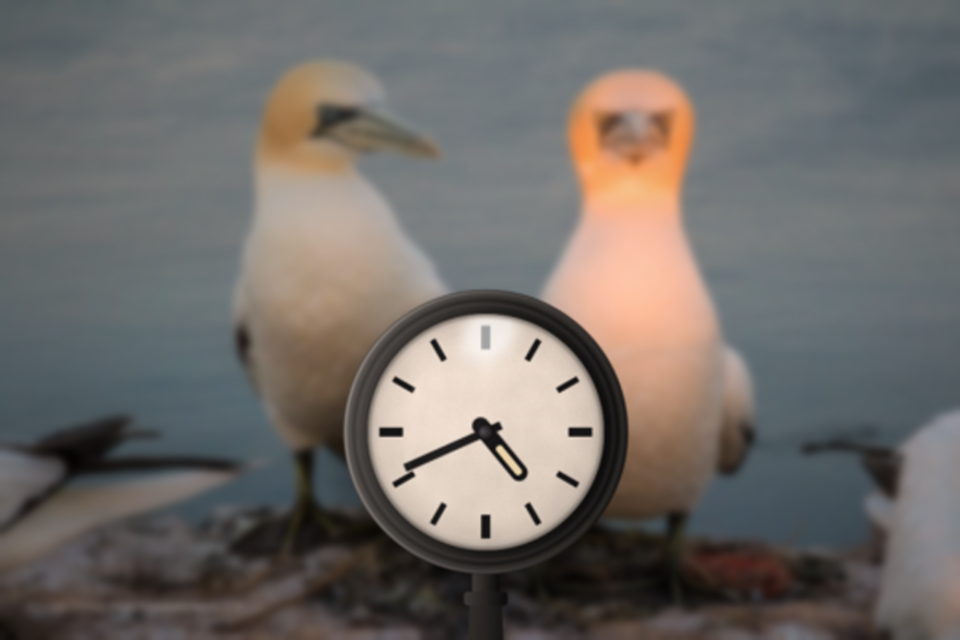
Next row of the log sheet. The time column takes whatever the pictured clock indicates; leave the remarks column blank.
4:41
